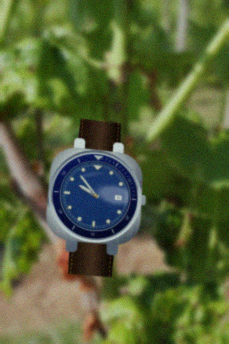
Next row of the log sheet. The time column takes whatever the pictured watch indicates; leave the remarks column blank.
9:53
